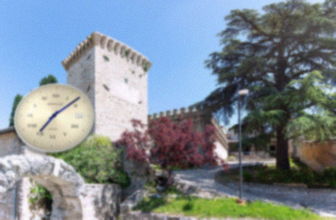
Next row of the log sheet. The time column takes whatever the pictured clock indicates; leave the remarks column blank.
7:08
